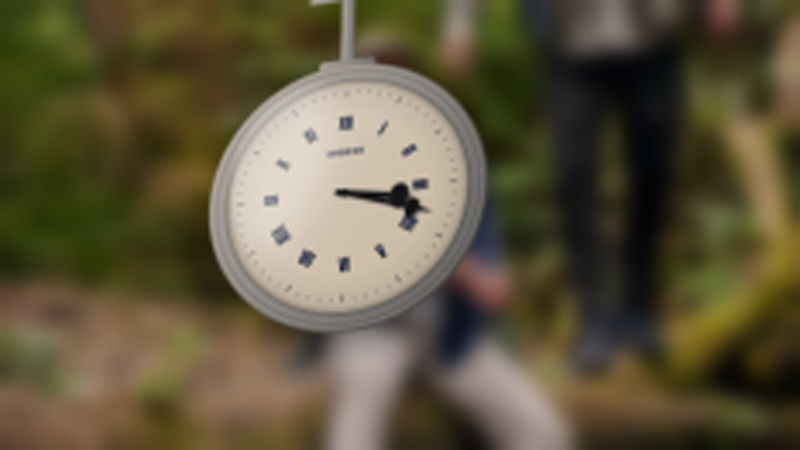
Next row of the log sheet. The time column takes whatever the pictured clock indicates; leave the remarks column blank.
3:18
